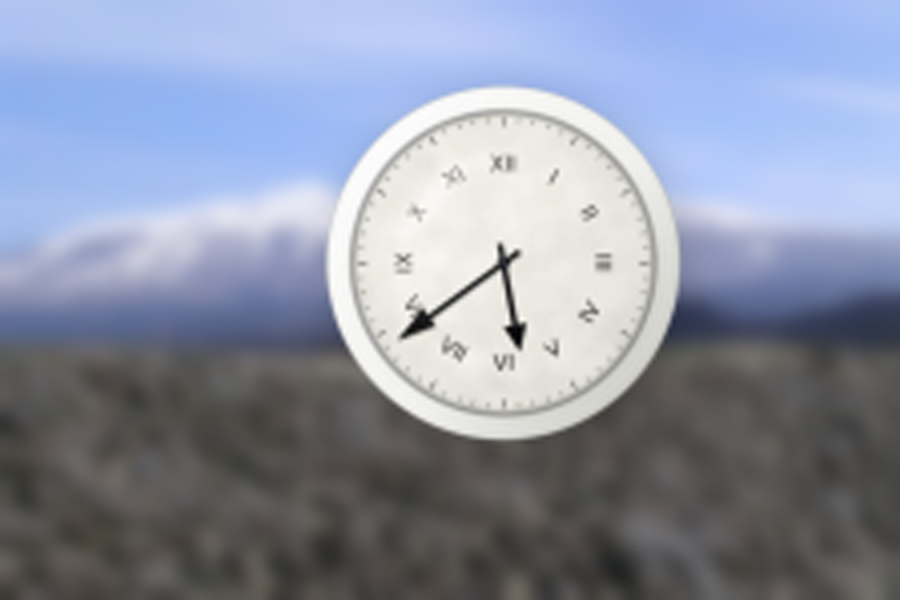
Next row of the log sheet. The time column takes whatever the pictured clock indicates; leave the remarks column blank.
5:39
